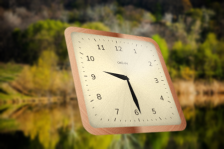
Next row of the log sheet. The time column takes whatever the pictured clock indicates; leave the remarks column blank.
9:29
